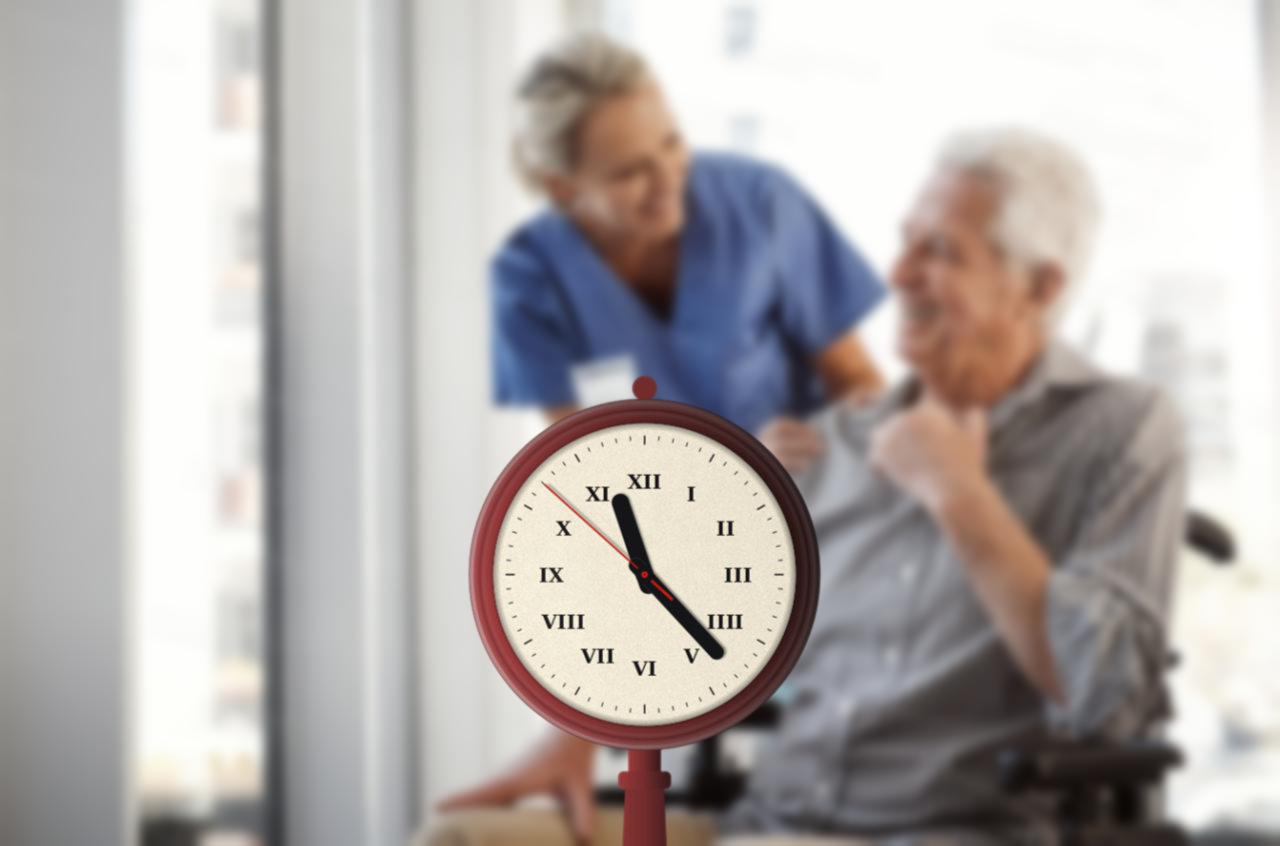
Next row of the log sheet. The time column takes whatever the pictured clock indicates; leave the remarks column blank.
11:22:52
